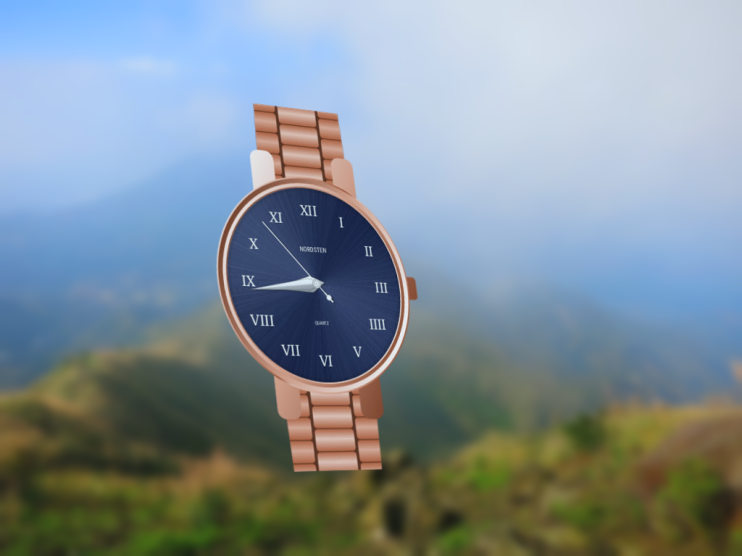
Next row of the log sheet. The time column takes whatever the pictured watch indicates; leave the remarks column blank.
8:43:53
